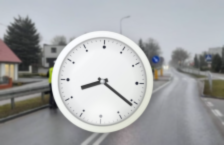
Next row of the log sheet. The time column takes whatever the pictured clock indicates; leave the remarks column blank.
8:21
